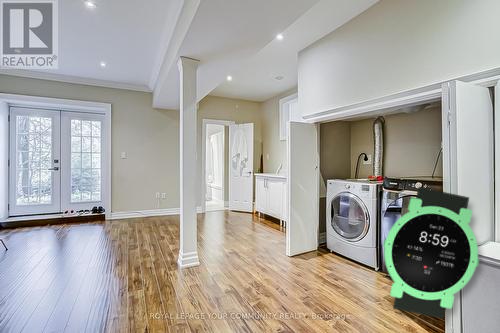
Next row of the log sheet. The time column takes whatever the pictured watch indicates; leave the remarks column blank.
8:59
